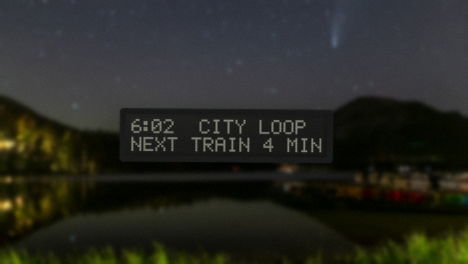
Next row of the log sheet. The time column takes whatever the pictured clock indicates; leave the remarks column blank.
6:02
